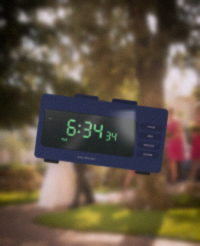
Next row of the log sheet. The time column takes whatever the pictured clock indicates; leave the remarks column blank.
6:34:34
